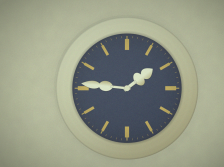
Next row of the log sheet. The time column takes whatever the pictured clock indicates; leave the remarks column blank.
1:46
